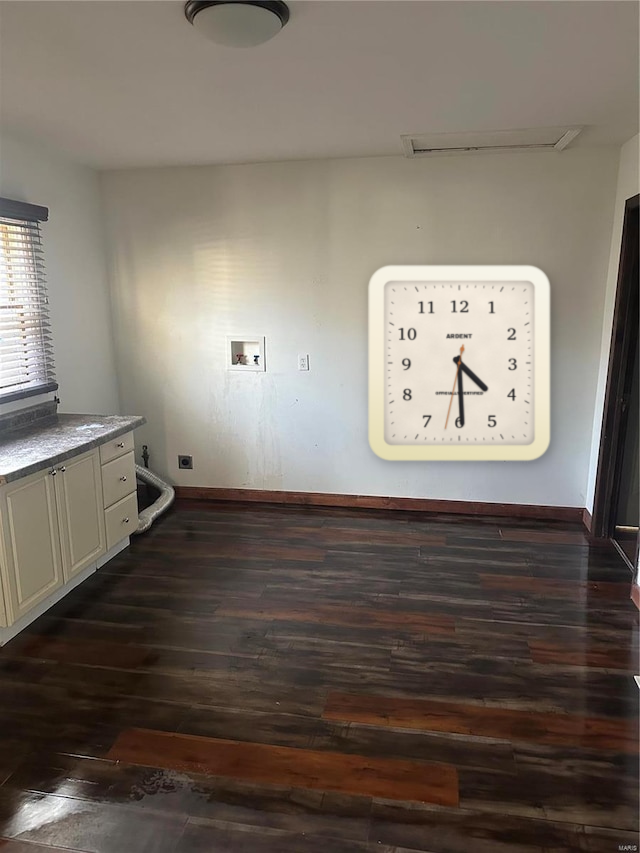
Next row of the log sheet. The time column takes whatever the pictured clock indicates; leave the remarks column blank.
4:29:32
